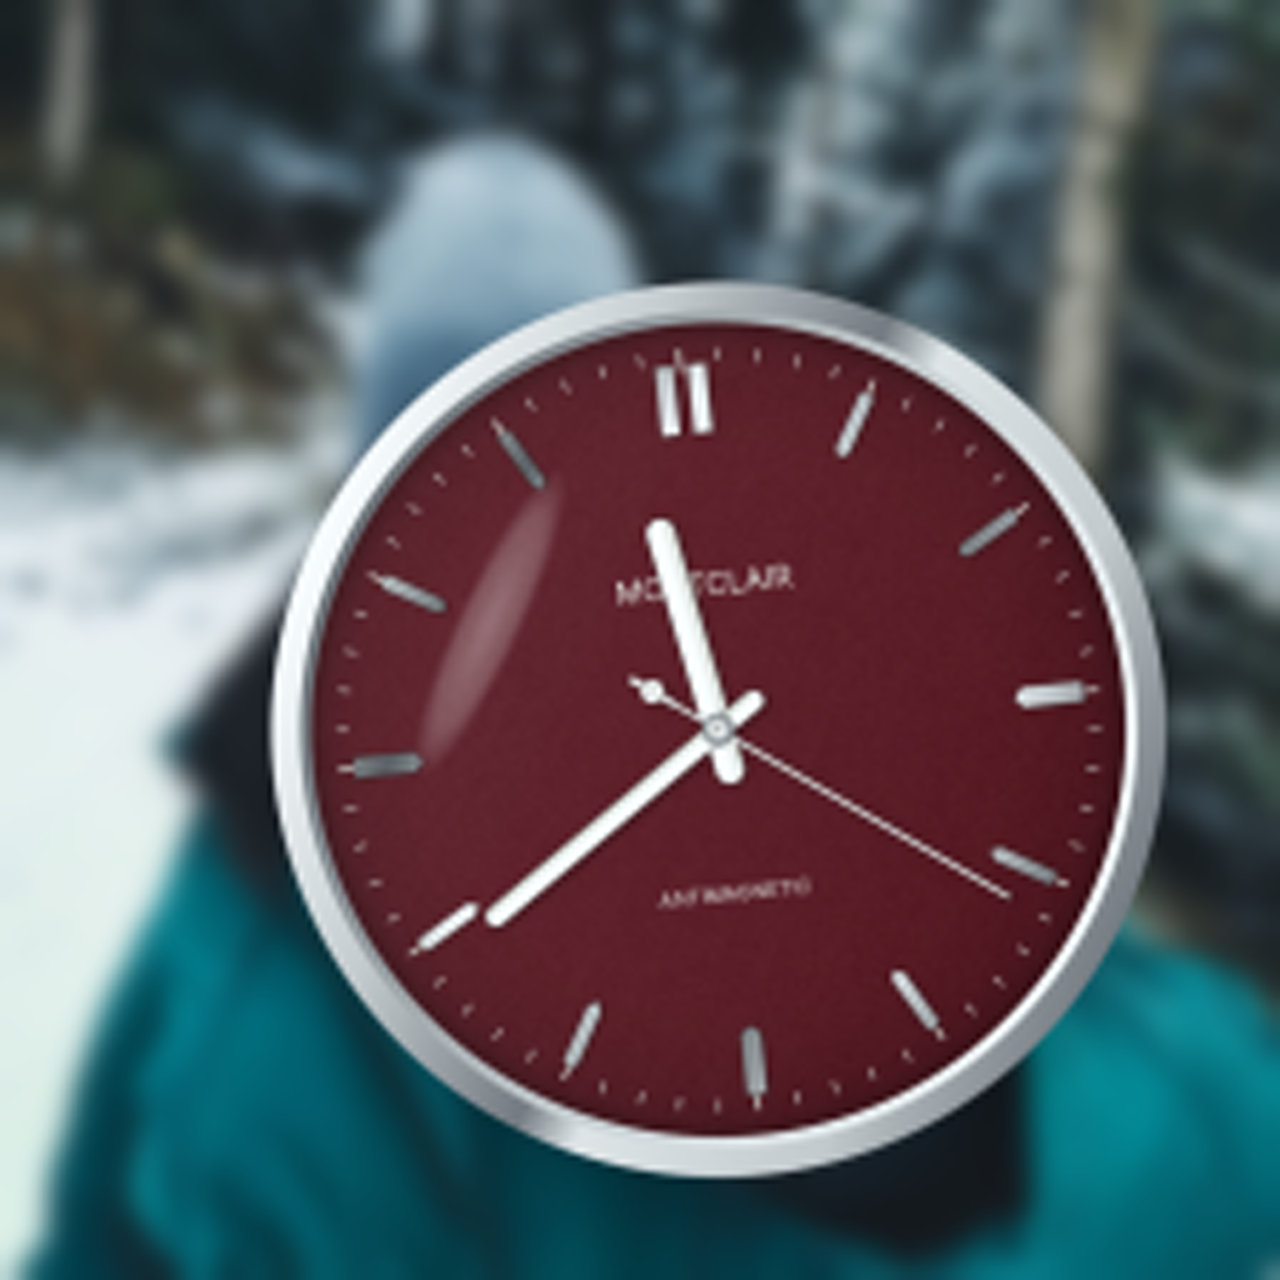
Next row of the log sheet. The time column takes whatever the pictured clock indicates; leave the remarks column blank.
11:39:21
